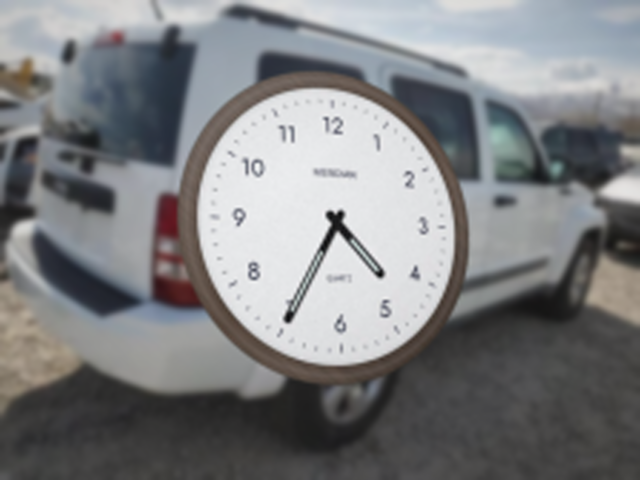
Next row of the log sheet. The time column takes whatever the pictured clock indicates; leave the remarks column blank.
4:35
